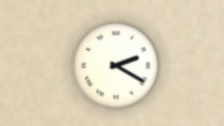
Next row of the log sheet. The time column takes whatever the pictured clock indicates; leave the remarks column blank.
2:20
